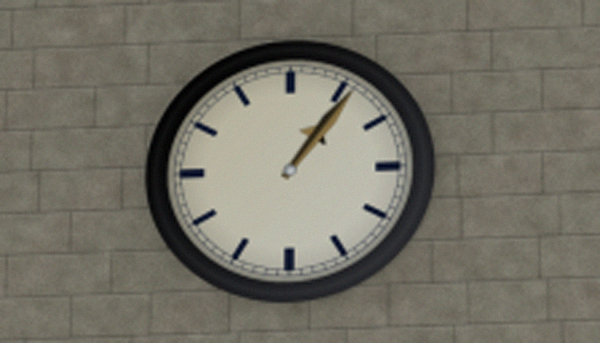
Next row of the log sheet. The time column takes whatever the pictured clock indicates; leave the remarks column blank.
1:06
